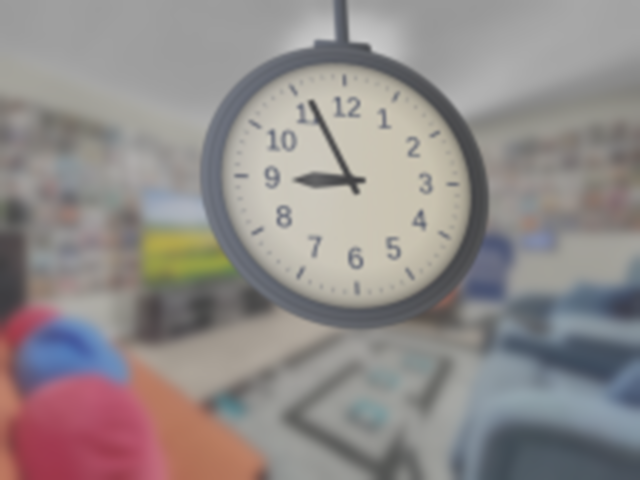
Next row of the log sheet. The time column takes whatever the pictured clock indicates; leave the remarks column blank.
8:56
